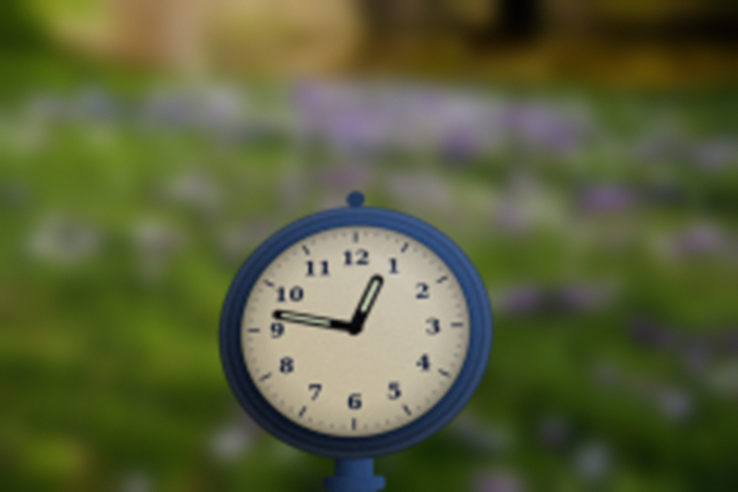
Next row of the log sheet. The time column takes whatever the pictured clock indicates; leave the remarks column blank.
12:47
